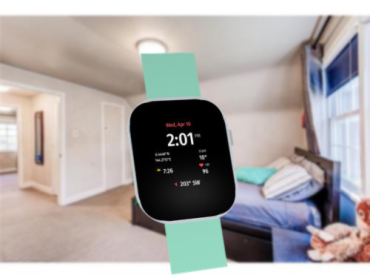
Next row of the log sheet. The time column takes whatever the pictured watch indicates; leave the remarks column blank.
2:01
